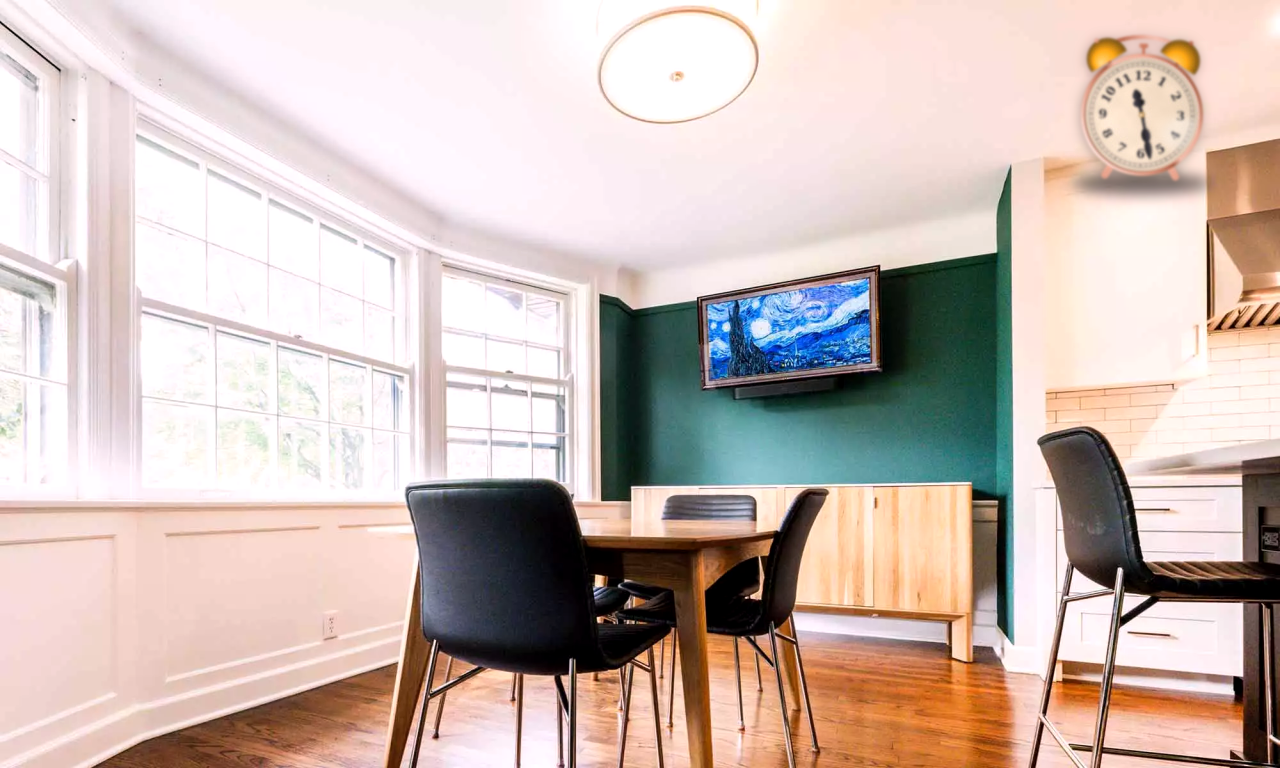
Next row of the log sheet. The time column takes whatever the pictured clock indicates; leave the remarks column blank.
11:28
